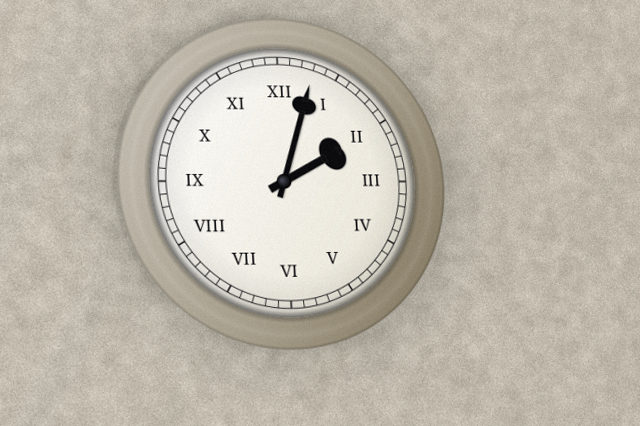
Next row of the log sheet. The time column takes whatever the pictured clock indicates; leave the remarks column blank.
2:03
